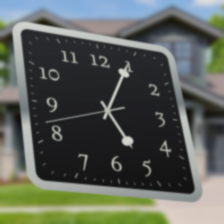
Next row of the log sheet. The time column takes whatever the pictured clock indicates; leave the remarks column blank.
5:04:42
